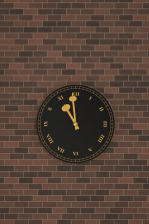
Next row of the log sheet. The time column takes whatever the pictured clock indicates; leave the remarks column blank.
10:59
